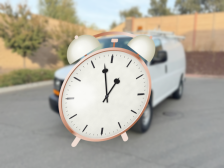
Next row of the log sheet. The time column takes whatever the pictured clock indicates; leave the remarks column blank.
12:58
